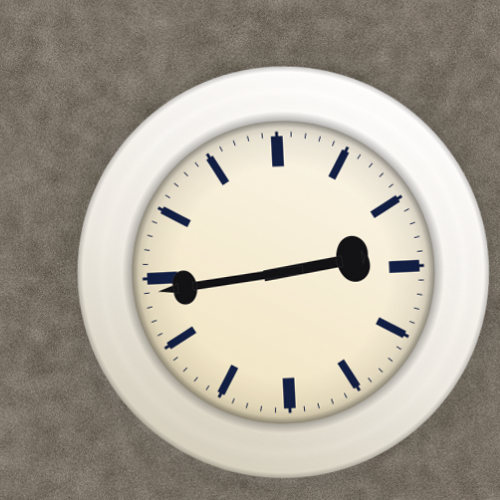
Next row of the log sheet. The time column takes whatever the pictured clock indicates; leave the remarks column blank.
2:44
